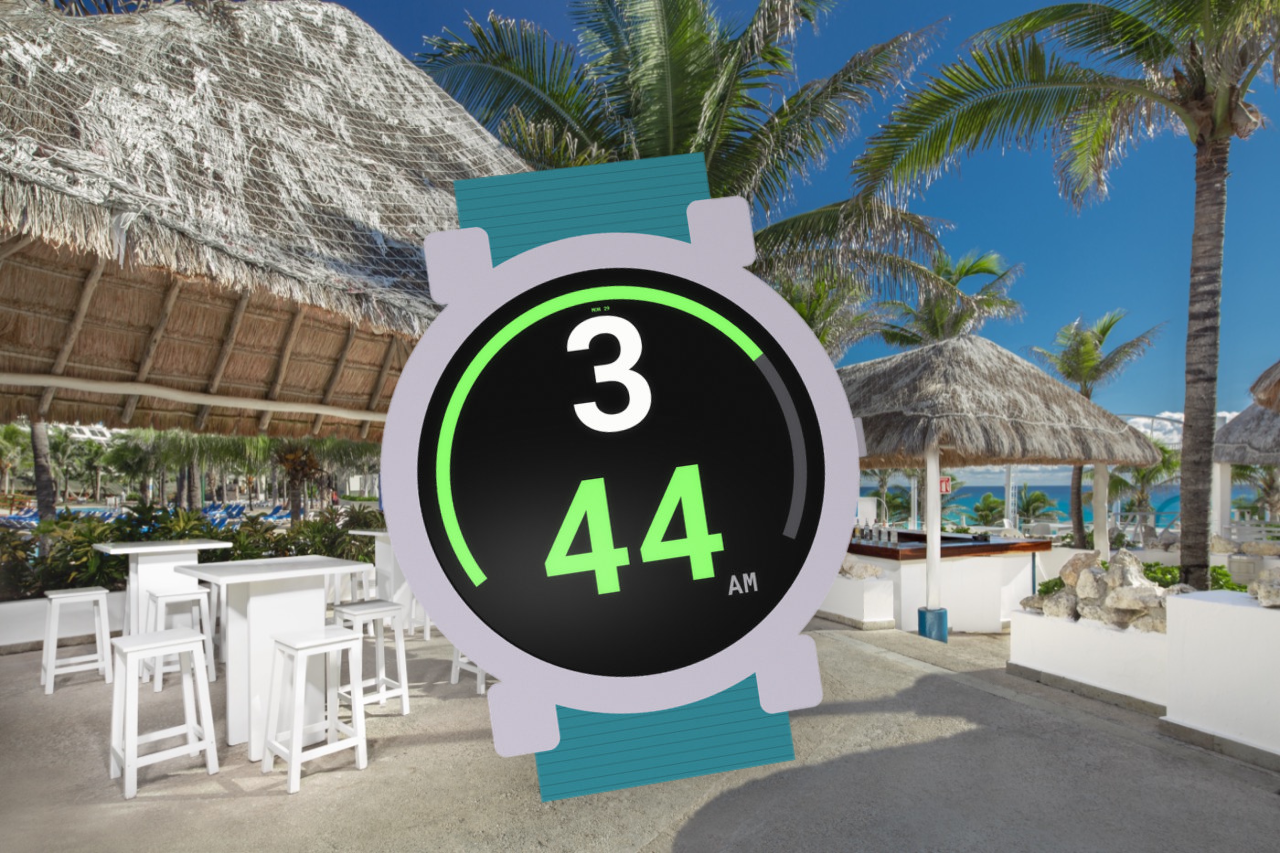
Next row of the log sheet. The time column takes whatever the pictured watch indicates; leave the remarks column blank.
3:44
